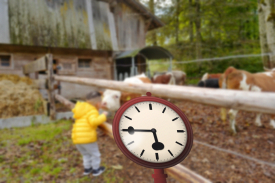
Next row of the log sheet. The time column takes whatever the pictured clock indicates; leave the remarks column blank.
5:45
